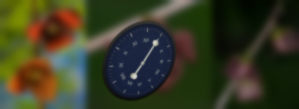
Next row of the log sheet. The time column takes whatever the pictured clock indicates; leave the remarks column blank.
7:05
